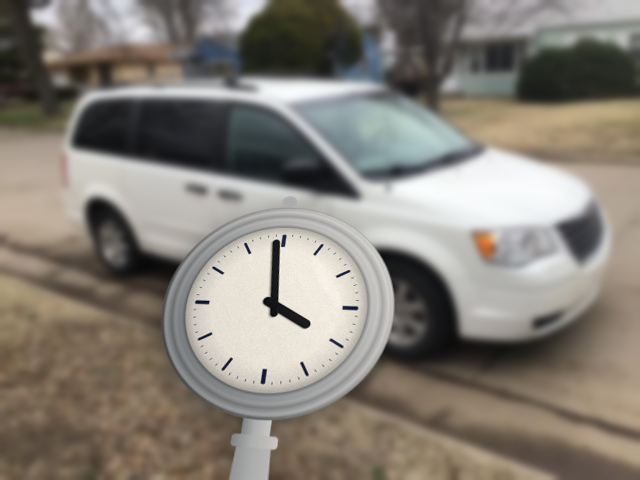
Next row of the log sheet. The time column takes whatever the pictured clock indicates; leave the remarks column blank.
3:59
